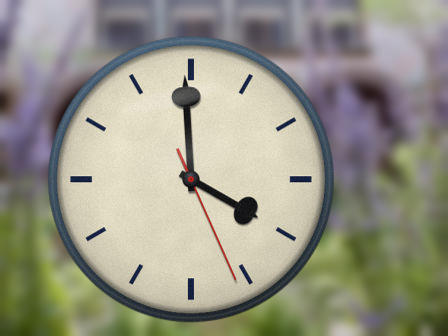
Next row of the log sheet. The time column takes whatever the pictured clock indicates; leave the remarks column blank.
3:59:26
